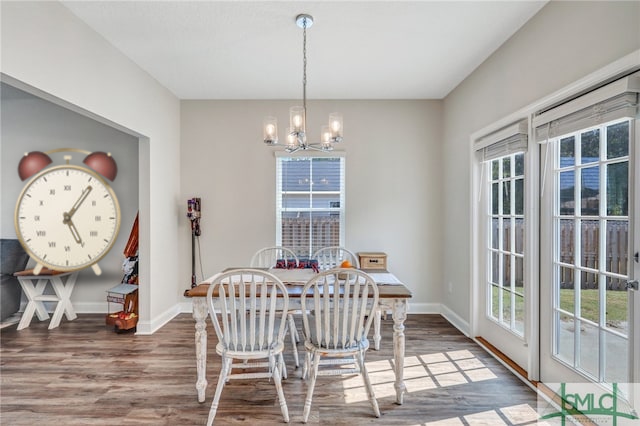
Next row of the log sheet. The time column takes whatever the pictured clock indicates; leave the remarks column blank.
5:06
